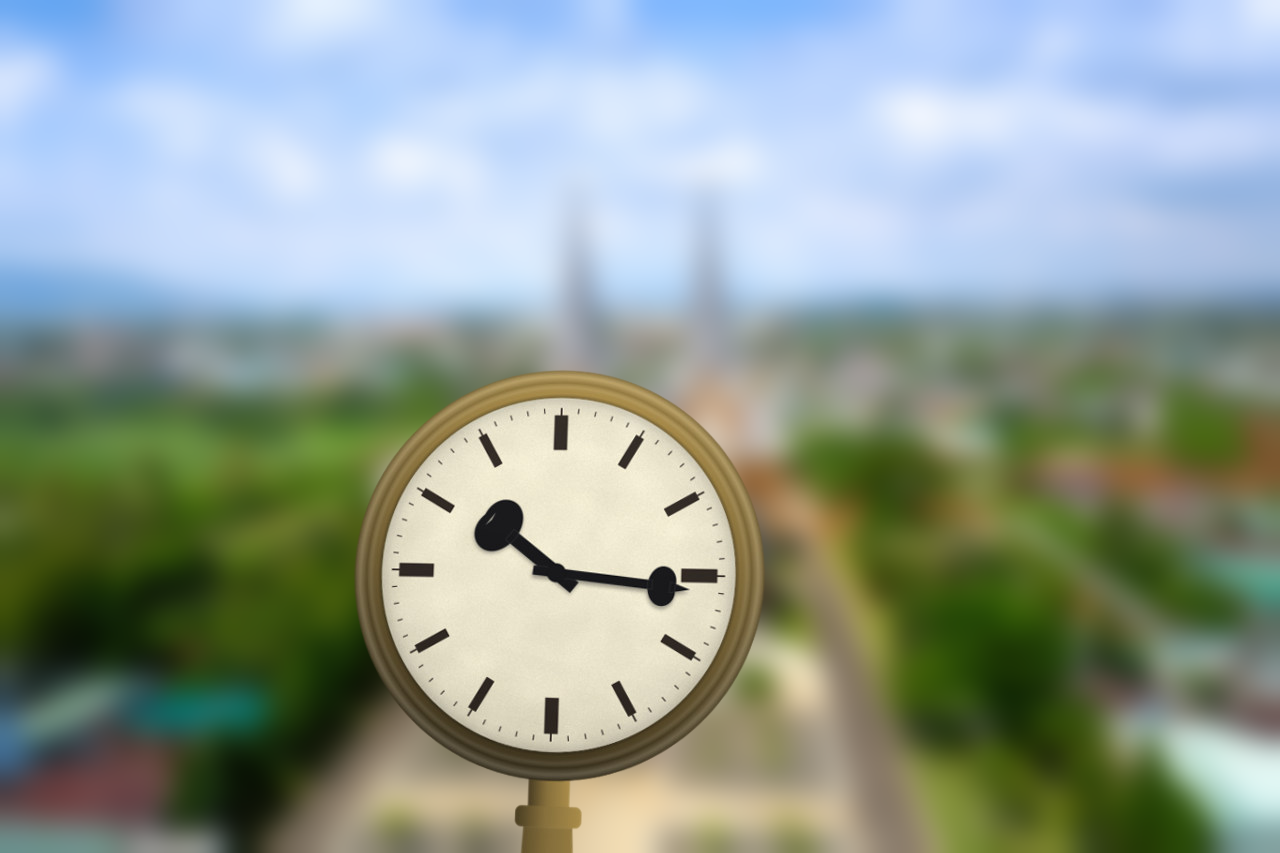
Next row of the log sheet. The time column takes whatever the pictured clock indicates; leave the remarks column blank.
10:16
